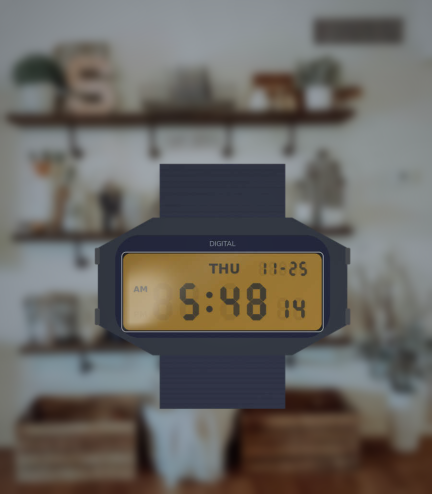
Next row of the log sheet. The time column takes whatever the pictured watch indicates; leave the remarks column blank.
5:48:14
